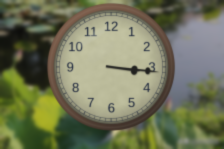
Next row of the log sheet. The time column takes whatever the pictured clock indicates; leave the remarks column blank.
3:16
